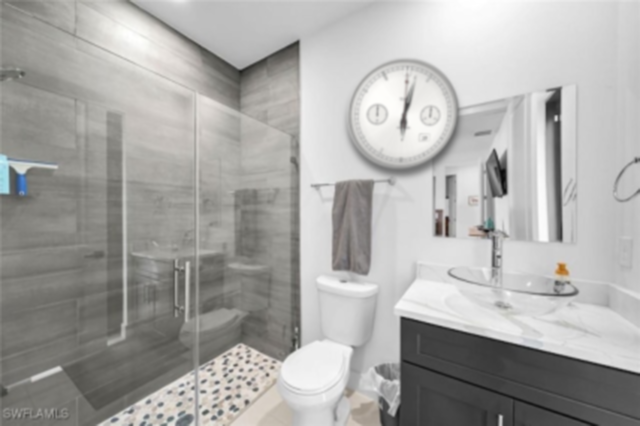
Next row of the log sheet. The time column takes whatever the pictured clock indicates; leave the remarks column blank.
6:02
